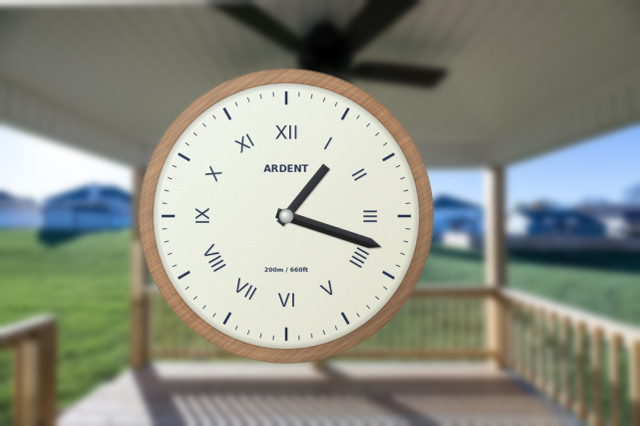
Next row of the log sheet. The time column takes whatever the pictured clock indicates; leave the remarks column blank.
1:18
